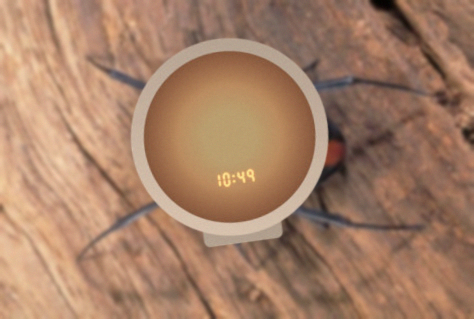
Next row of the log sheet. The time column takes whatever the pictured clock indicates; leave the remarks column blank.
10:49
